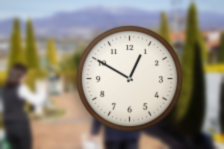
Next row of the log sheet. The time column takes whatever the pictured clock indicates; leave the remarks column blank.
12:50
